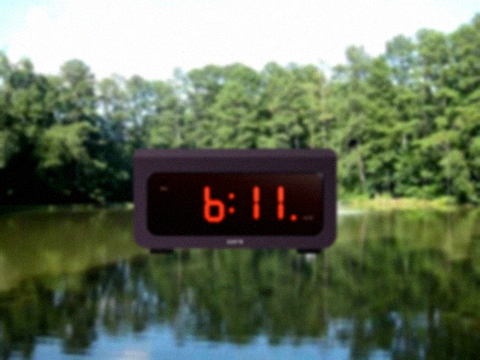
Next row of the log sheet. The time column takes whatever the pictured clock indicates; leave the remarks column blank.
6:11
